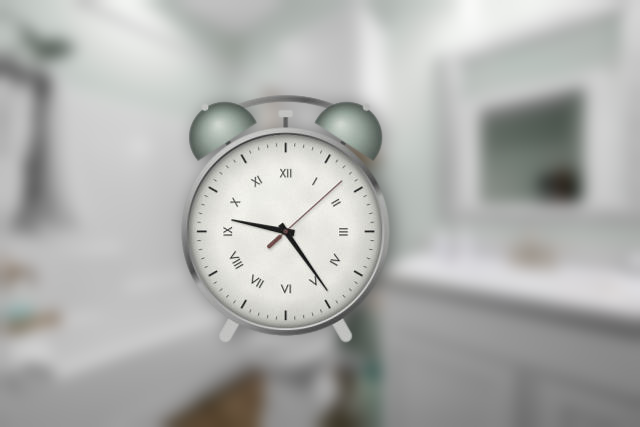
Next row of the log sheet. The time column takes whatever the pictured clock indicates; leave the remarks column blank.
9:24:08
